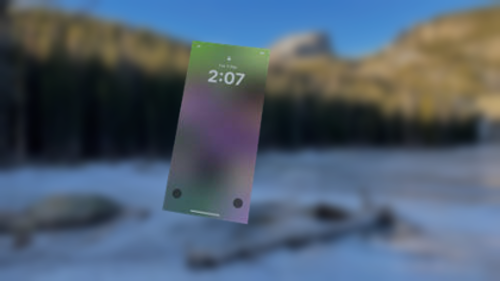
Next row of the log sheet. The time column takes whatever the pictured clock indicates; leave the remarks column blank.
2:07
